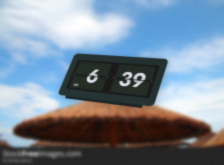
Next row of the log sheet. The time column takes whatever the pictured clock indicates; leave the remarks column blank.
6:39
